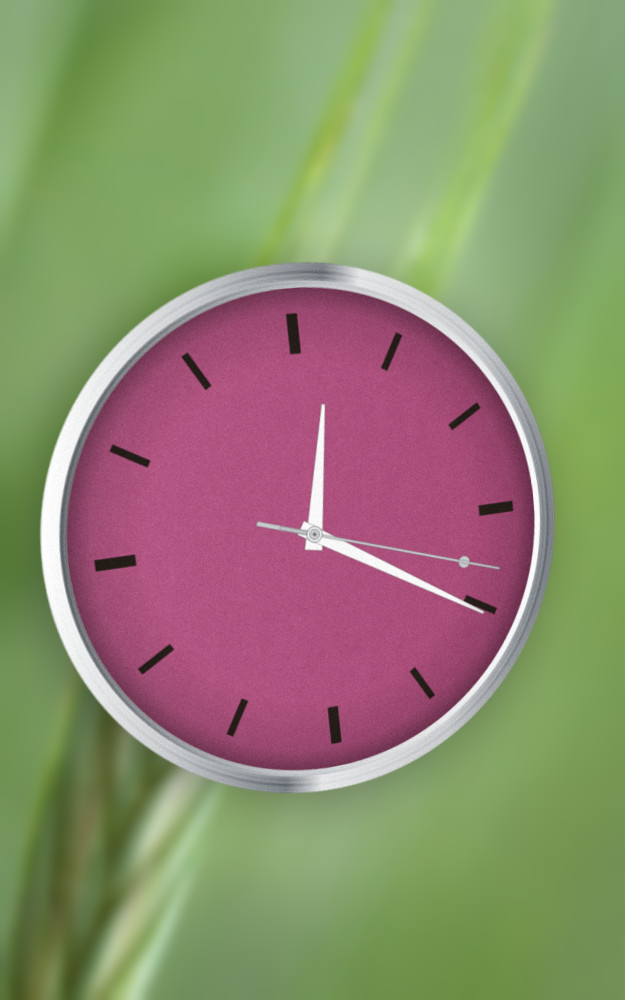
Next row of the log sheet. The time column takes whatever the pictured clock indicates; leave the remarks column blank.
12:20:18
